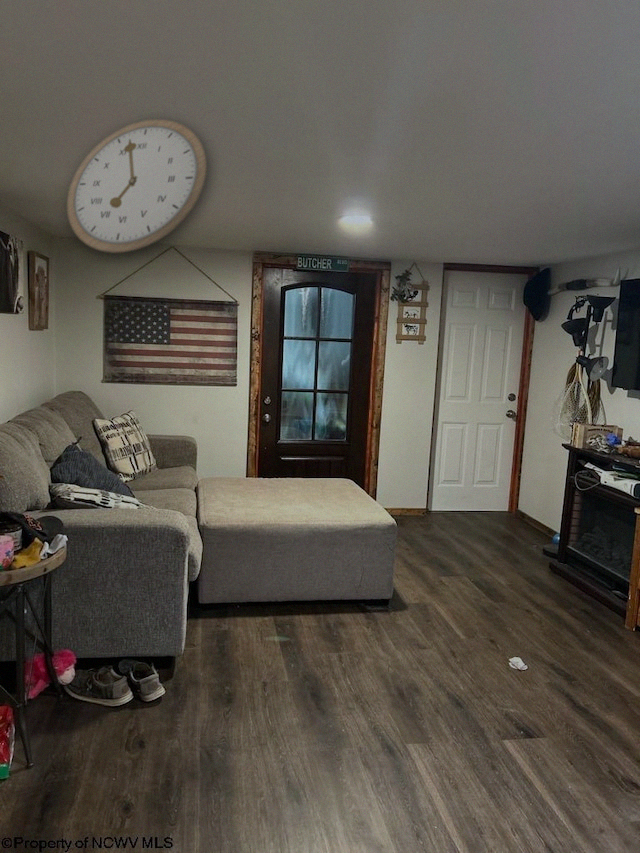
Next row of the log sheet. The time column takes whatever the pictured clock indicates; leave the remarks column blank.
6:57
